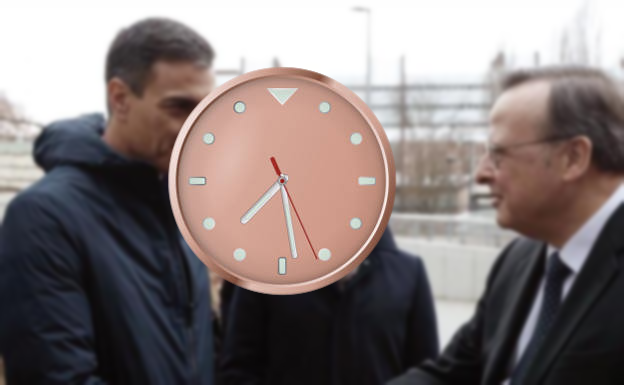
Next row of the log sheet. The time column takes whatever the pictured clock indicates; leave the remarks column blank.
7:28:26
